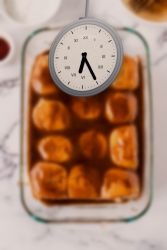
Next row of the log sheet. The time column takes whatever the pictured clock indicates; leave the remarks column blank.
6:25
